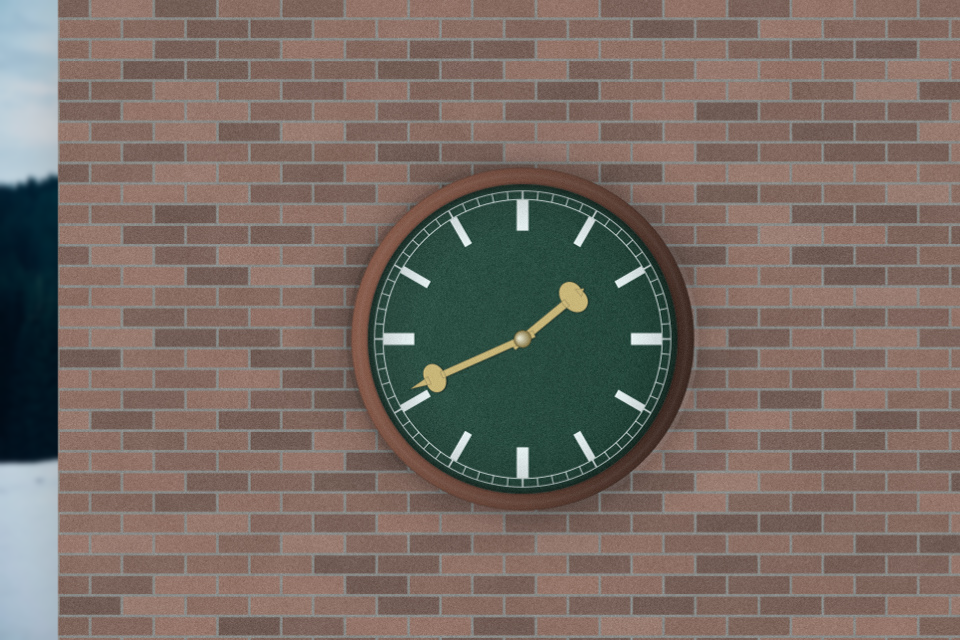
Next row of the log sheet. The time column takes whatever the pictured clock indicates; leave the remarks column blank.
1:41
